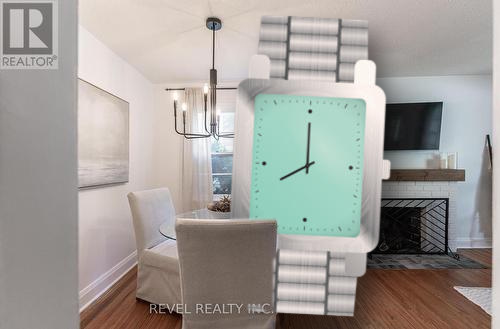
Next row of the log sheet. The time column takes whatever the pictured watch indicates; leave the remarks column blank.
8:00
